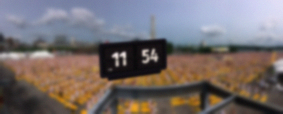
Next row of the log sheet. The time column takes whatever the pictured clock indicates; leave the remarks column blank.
11:54
